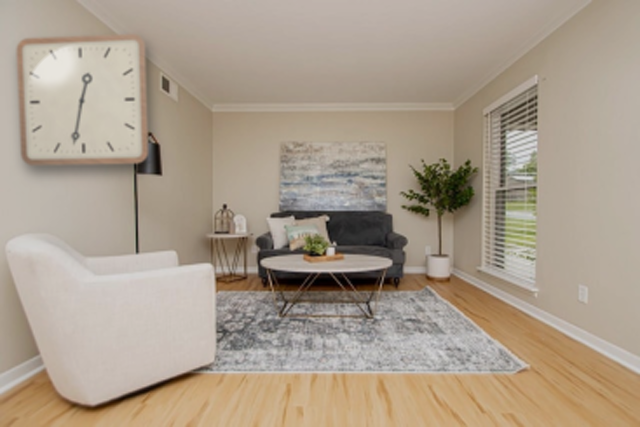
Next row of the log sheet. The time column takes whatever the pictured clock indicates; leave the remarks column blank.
12:32
